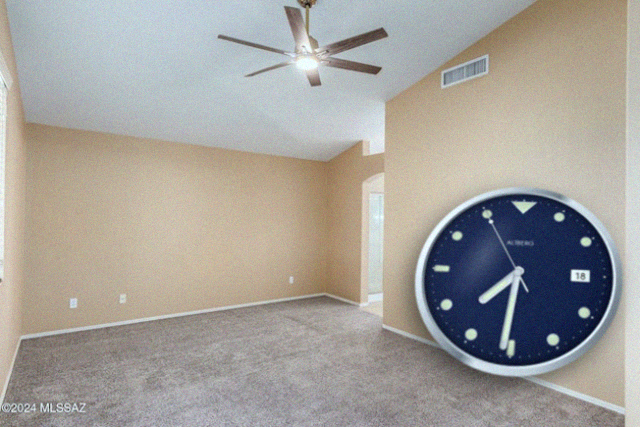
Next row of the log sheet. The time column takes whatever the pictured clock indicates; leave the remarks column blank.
7:30:55
